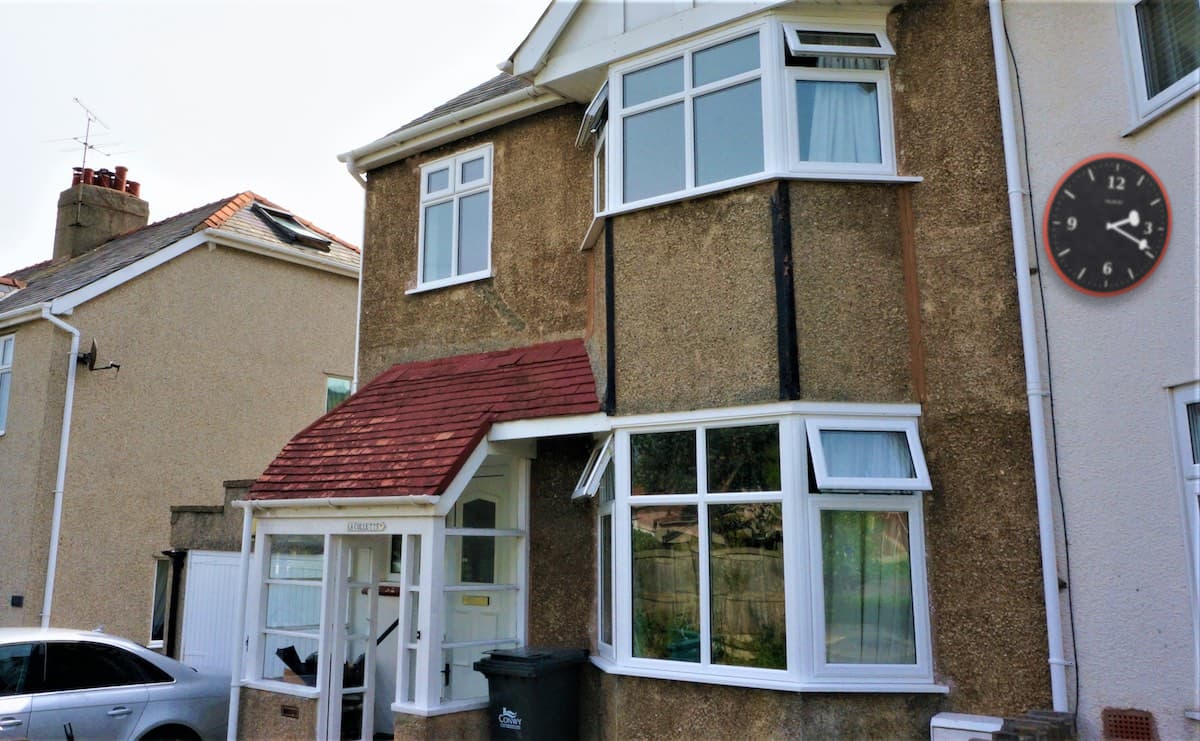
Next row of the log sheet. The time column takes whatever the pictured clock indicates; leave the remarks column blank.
2:19
